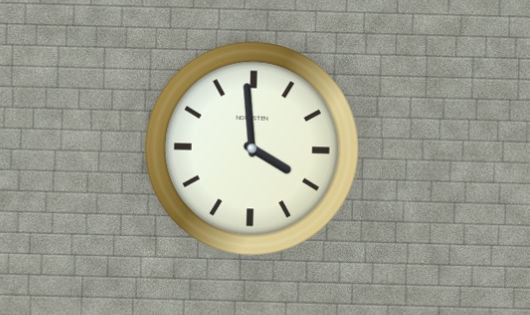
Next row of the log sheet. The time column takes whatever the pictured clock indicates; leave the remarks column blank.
3:59
